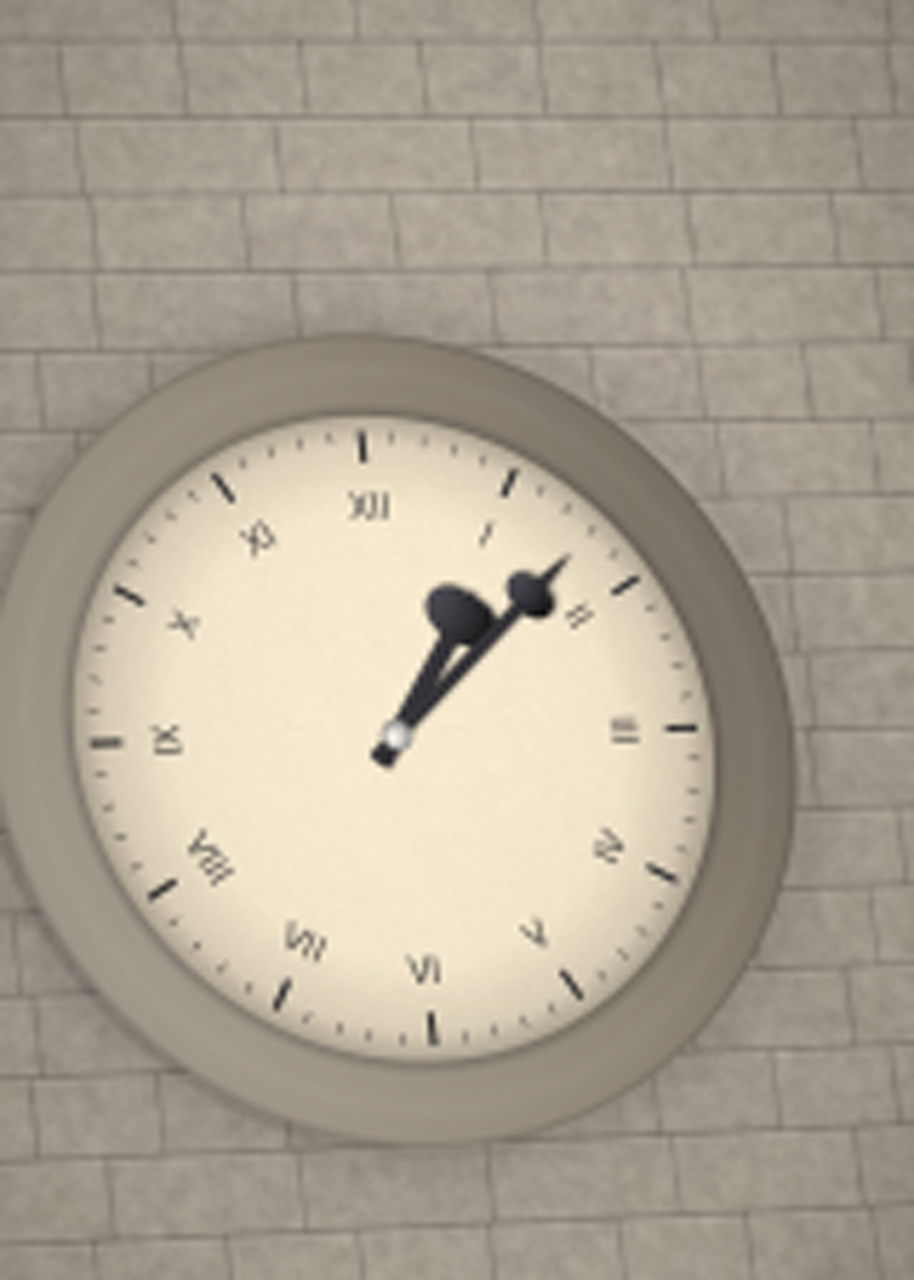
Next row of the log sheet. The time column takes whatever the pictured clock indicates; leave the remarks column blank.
1:08
